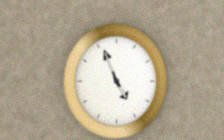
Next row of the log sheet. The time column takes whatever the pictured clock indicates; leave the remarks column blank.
4:56
